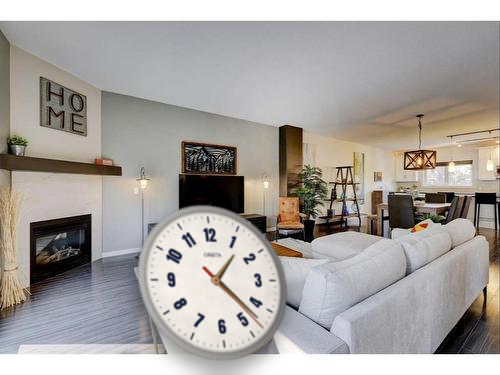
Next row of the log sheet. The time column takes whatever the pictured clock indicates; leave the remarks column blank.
1:22:23
